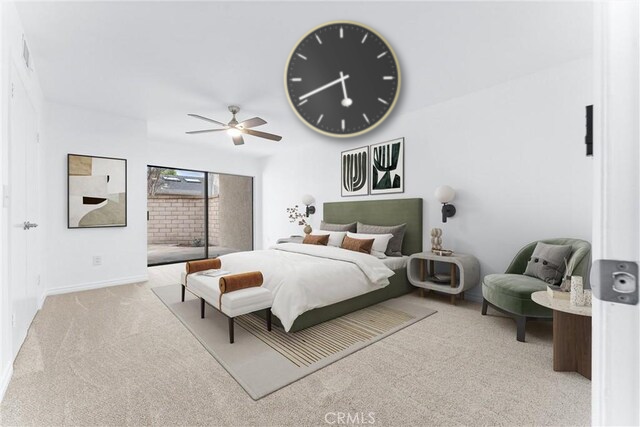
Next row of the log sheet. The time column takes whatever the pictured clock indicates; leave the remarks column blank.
5:41
